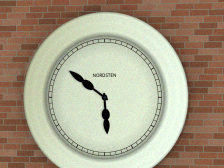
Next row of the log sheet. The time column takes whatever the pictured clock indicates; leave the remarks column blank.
5:51
